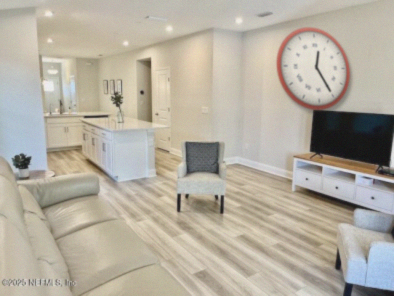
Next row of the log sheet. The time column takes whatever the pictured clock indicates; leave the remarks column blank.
12:25
